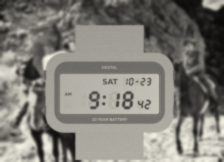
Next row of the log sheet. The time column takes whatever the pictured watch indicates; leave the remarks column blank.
9:18:42
